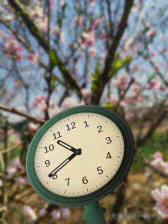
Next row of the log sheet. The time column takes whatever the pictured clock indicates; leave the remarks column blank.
10:41
